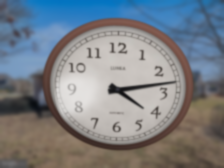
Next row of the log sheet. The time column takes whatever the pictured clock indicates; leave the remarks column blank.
4:13
